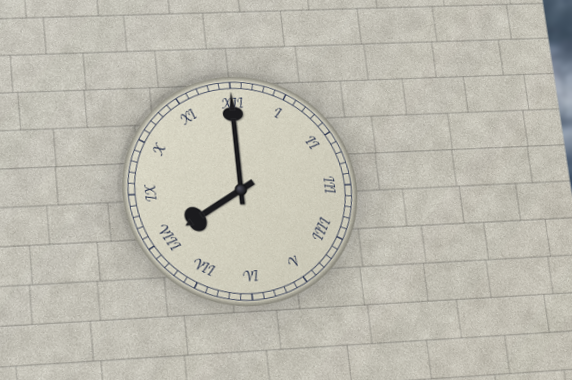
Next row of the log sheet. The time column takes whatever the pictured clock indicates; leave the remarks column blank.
8:00
